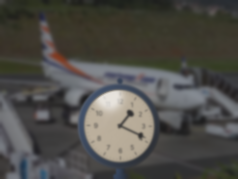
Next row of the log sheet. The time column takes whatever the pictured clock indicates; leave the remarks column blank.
1:19
